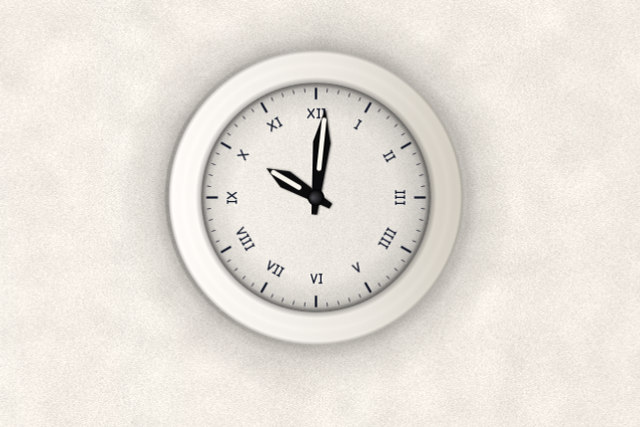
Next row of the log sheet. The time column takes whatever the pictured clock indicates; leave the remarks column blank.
10:01
